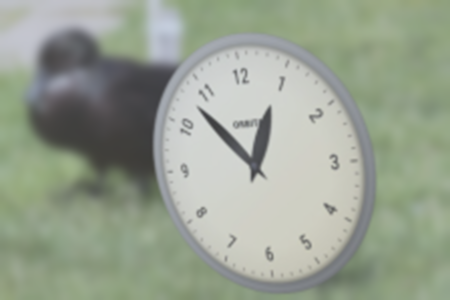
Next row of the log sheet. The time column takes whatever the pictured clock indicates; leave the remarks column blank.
12:53
